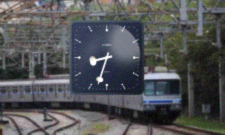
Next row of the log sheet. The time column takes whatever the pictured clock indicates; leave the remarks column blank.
8:33
